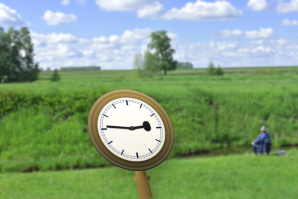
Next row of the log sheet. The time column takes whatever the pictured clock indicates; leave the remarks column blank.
2:46
